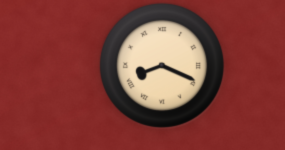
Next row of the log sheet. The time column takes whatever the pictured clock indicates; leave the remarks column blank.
8:19
